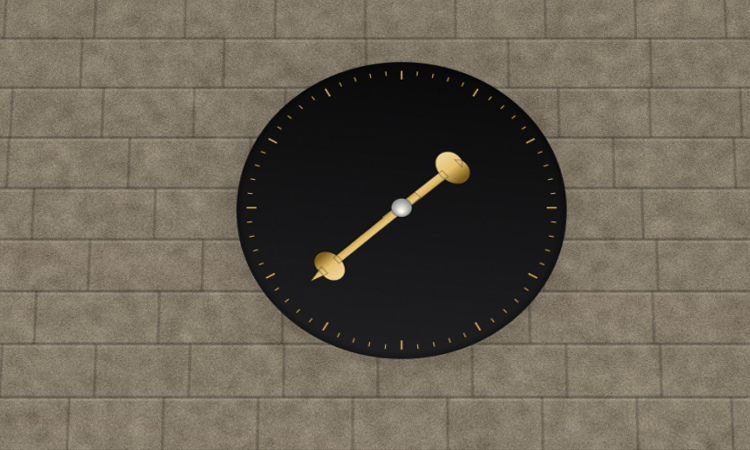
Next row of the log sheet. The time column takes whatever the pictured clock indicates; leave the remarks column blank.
1:38
